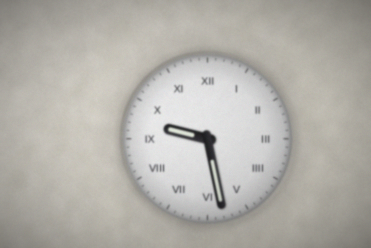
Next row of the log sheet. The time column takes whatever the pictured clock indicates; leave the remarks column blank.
9:28
